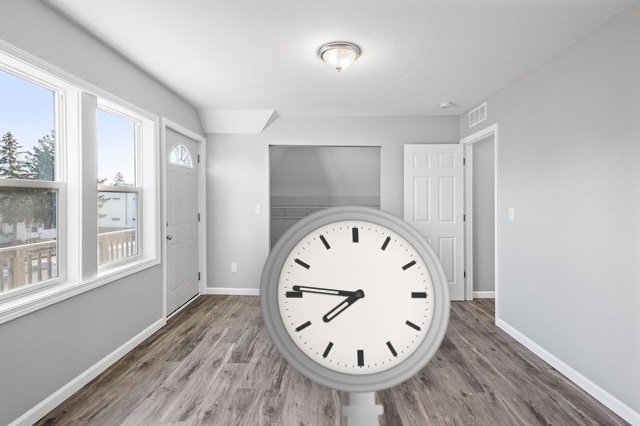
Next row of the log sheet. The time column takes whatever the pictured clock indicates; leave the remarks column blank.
7:46
